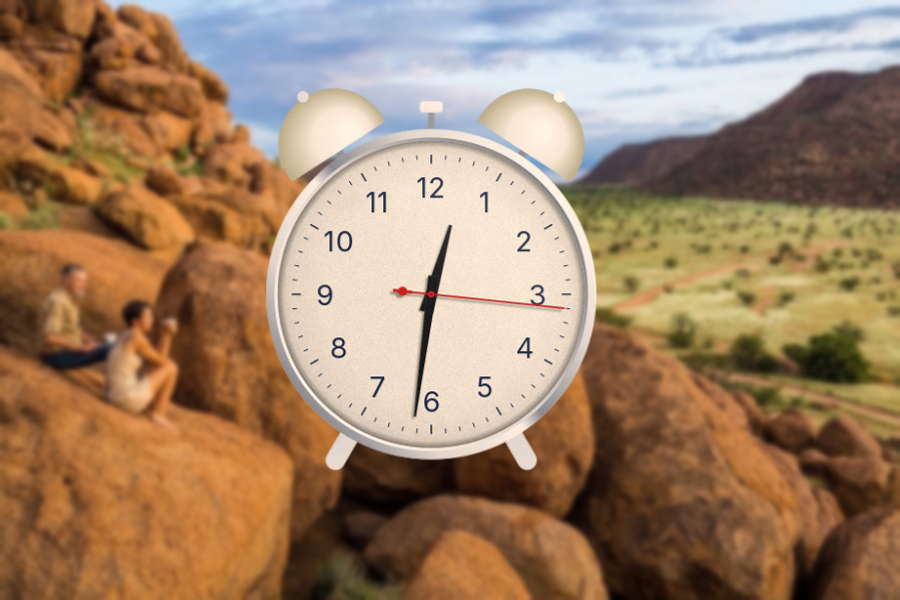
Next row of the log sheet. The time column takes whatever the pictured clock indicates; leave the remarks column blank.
12:31:16
